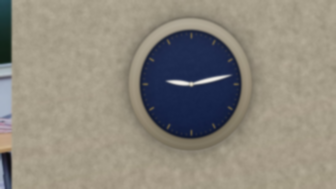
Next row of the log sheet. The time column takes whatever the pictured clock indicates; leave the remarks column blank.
9:13
